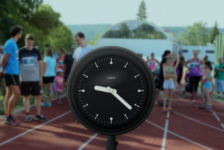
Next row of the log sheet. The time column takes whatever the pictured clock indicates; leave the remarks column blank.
9:22
